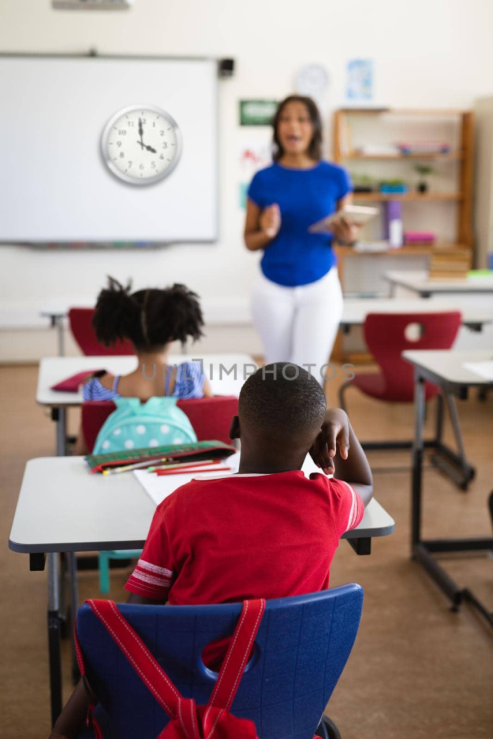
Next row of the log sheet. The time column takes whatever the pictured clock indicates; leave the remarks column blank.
3:59
